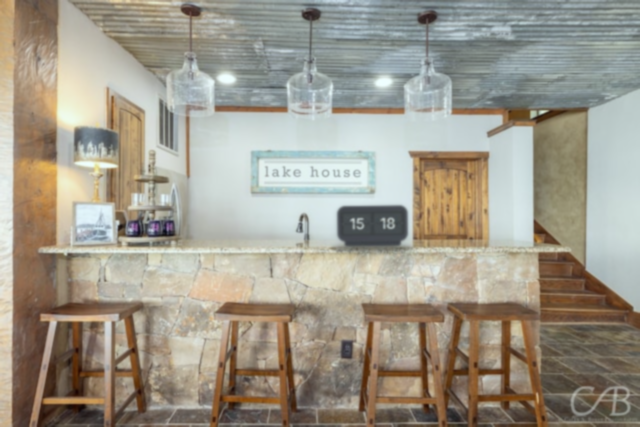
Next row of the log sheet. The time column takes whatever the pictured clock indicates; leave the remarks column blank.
15:18
